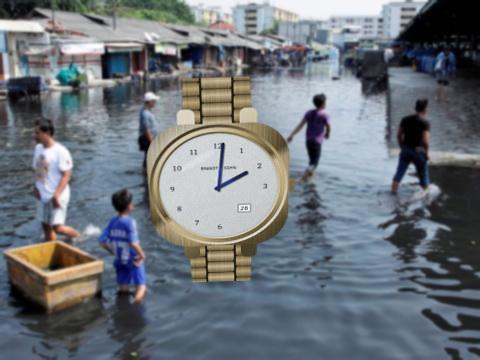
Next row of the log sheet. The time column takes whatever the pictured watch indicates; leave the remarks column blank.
2:01
